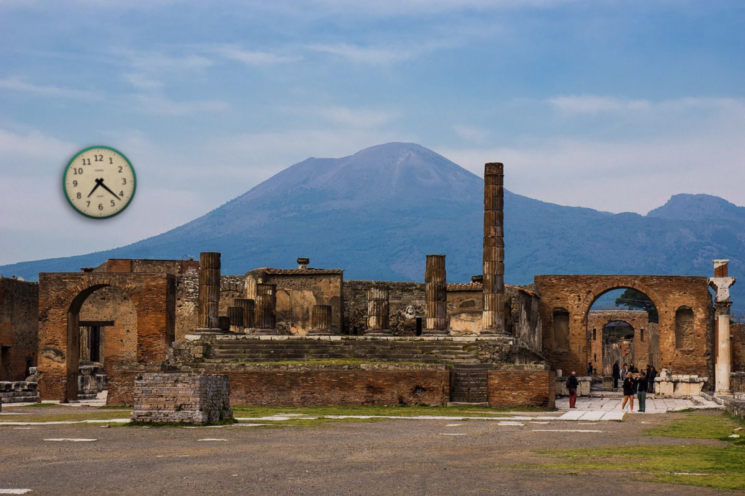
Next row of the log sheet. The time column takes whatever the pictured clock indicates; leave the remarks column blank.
7:22
